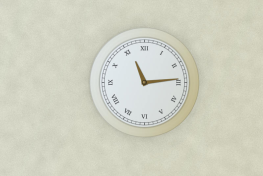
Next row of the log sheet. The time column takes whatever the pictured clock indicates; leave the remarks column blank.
11:14
